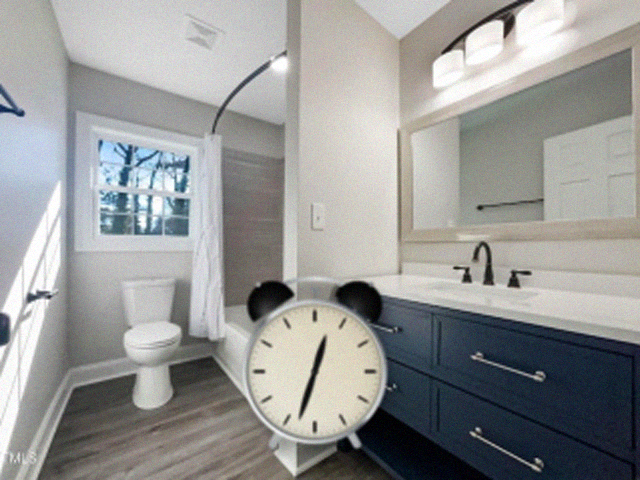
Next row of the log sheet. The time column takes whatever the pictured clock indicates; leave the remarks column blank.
12:33
